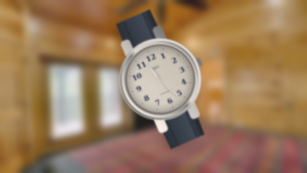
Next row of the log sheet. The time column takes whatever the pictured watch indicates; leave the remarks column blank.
11:27
